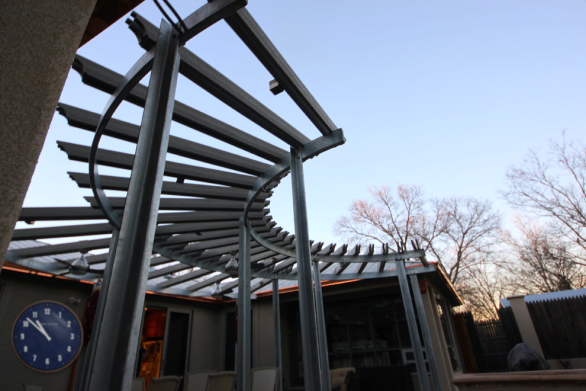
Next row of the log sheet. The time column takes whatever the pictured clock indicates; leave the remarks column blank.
10:52
